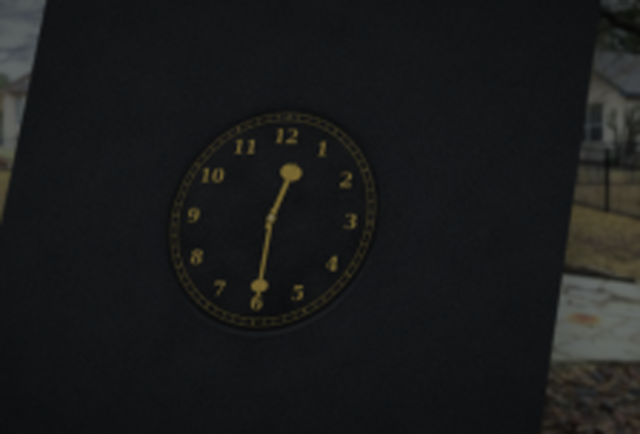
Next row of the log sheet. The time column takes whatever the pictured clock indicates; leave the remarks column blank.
12:30
